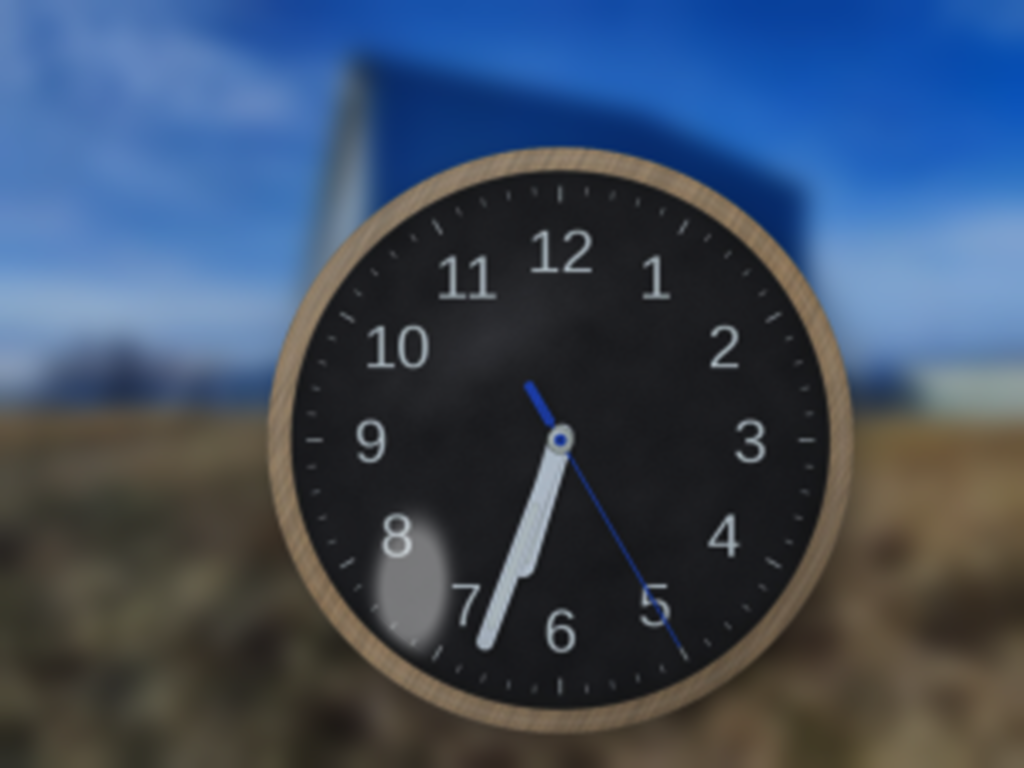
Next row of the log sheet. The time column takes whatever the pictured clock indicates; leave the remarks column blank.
6:33:25
